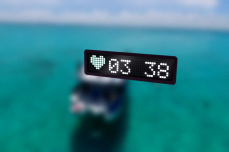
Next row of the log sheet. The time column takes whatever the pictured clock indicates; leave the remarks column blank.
3:38
